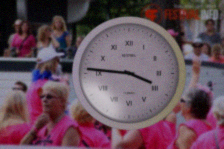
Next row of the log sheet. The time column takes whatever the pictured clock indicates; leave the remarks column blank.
3:46
